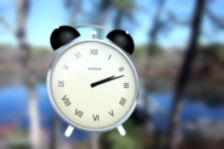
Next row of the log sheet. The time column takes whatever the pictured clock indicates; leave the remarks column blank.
2:12
